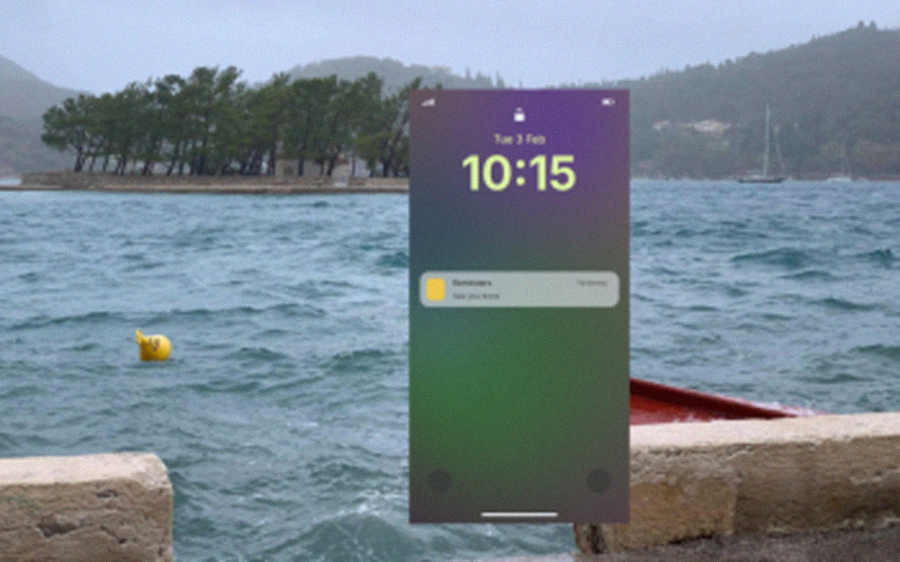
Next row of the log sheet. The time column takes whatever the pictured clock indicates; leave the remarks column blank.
10:15
